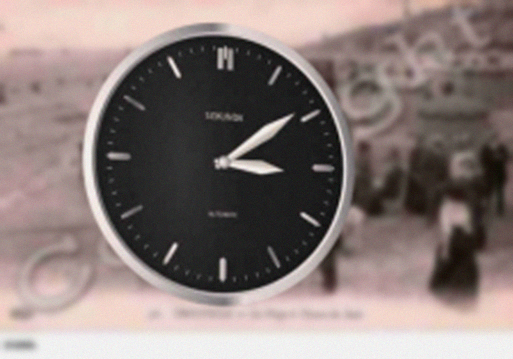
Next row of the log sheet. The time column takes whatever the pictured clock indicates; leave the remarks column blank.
3:09
